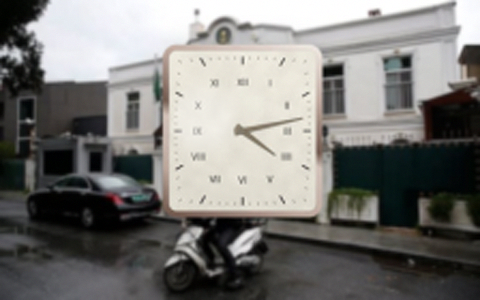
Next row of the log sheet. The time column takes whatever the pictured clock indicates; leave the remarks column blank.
4:13
